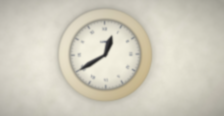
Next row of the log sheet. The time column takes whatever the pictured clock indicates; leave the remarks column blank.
12:40
